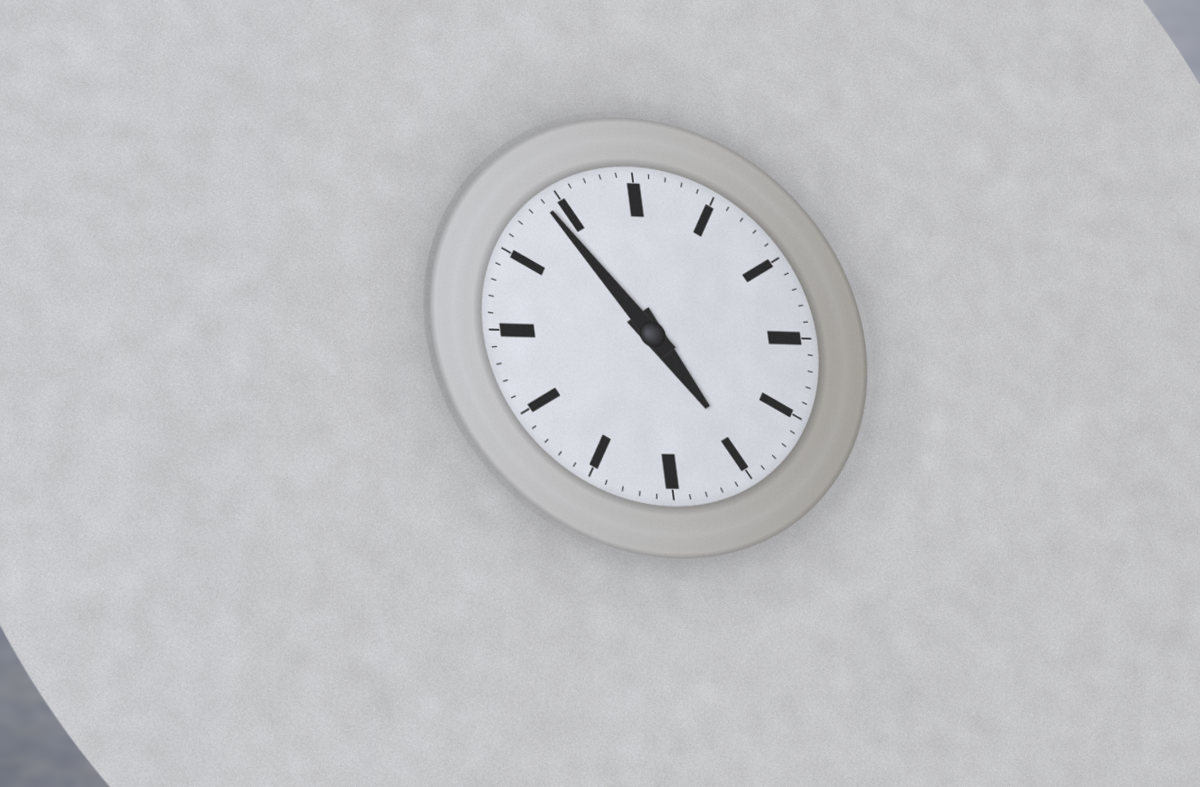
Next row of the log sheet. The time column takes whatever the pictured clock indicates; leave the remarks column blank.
4:54
